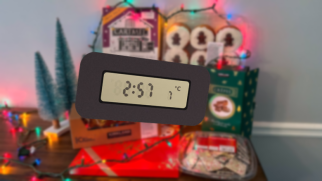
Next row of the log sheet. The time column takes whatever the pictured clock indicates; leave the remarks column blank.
2:57
